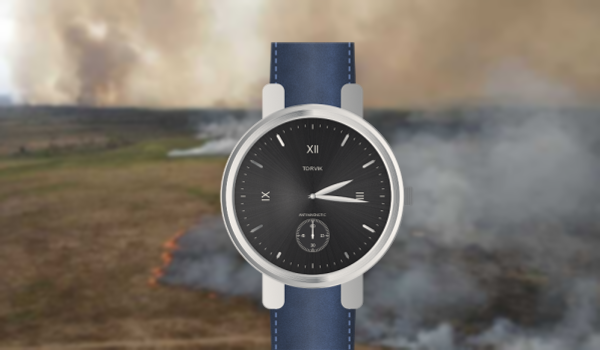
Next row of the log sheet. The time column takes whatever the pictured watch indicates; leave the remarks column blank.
2:16
